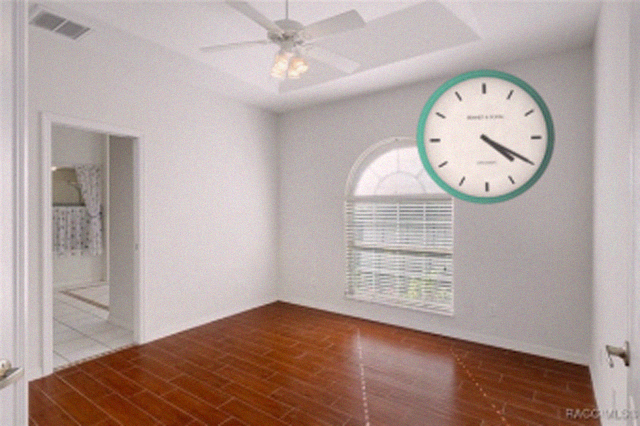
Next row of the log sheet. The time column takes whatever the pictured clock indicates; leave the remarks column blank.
4:20
